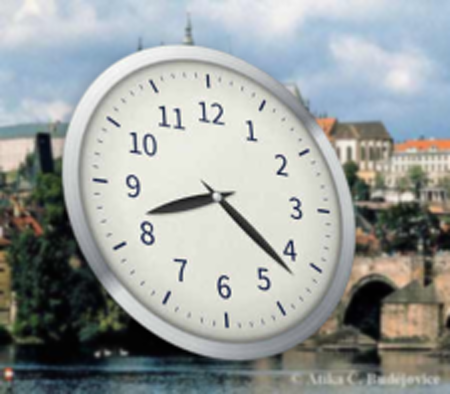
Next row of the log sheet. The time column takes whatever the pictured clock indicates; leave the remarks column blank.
8:22
